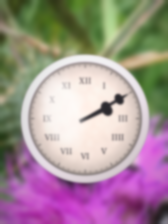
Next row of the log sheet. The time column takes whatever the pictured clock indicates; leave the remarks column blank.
2:10
